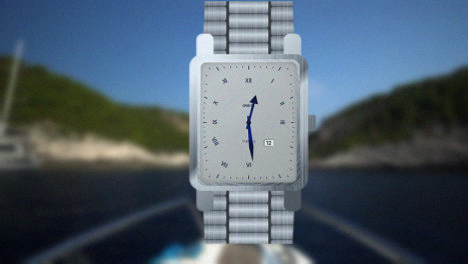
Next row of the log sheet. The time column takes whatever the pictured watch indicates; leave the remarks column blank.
12:29
